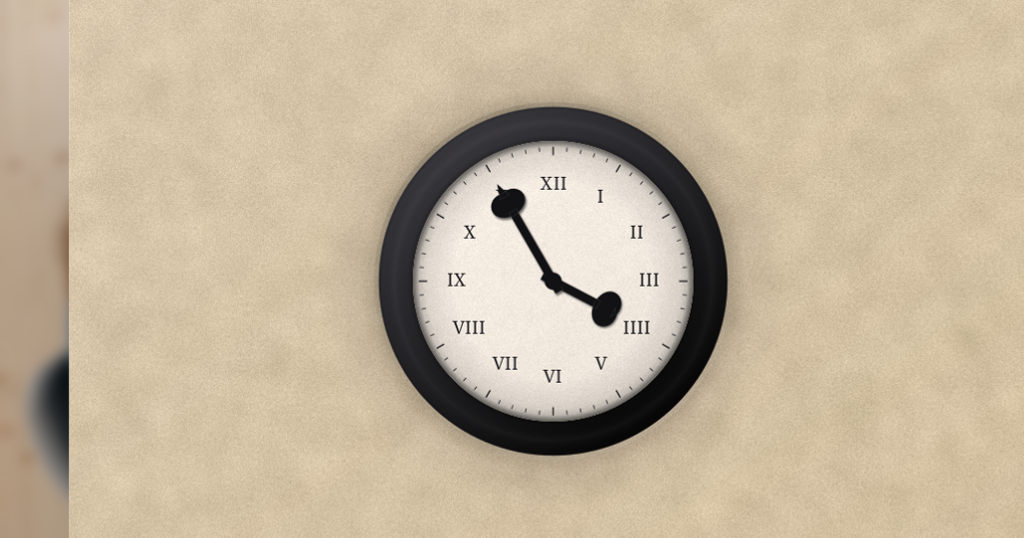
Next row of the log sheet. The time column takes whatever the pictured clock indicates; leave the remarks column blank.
3:55
